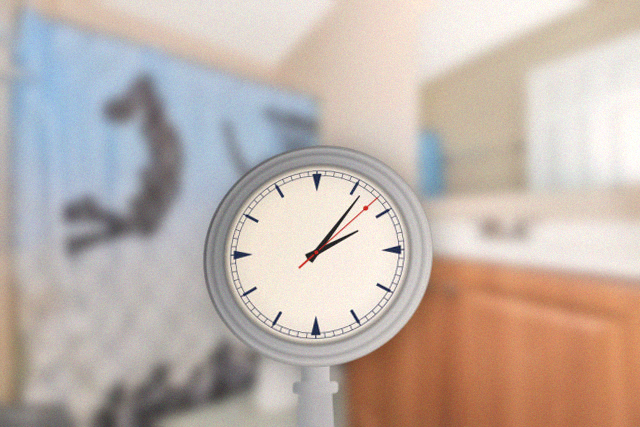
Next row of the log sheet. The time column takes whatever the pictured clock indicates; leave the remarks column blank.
2:06:08
